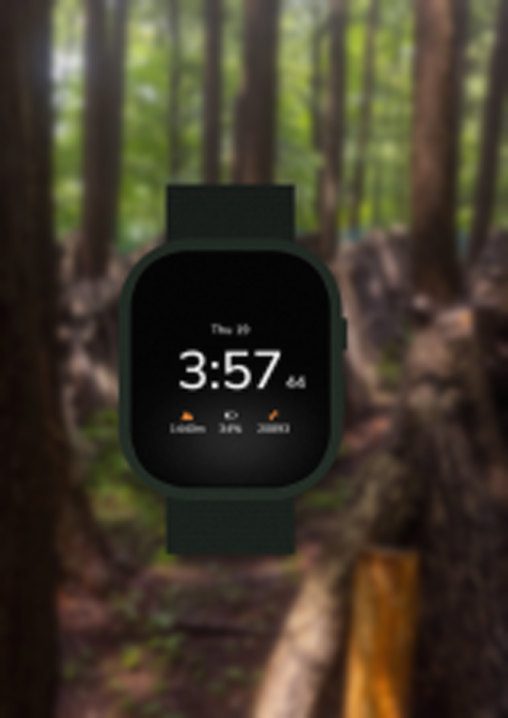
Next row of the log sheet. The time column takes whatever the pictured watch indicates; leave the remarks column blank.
3:57
